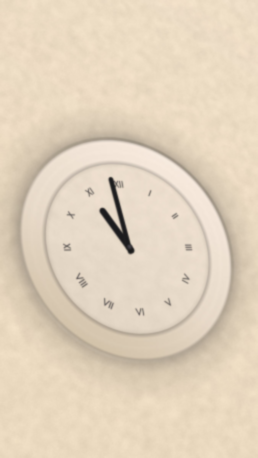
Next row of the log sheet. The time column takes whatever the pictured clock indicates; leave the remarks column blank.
10:59
